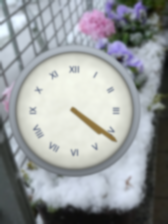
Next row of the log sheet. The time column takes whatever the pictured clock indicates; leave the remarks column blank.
4:21
